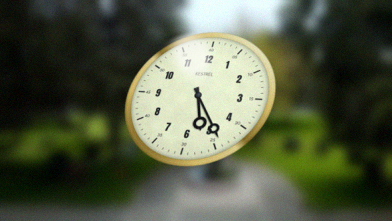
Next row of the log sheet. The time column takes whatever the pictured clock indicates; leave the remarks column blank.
5:24
